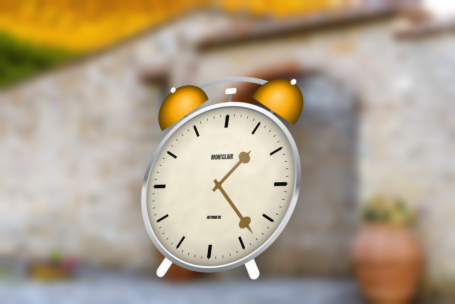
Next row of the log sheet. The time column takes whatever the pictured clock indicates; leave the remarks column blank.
1:23
